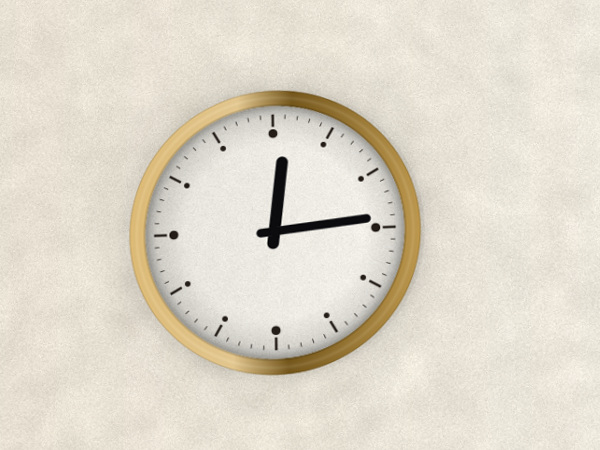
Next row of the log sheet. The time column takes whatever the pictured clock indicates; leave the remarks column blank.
12:14
